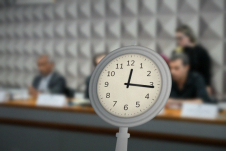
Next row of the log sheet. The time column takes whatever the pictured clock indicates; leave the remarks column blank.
12:16
